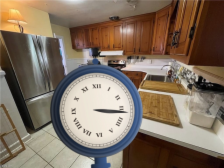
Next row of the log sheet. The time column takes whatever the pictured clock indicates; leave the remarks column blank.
3:16
